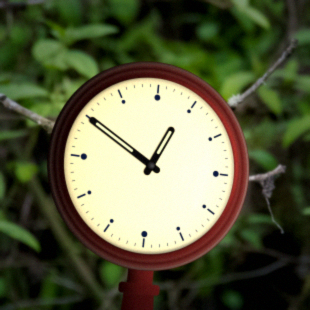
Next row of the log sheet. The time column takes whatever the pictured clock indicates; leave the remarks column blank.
12:50
